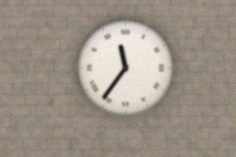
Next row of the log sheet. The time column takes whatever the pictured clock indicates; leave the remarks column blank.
11:36
